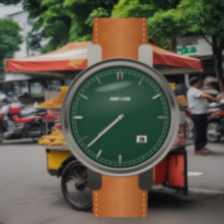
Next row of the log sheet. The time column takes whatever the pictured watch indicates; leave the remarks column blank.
7:38
